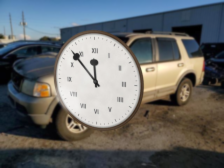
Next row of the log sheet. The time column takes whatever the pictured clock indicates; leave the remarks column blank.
11:53
